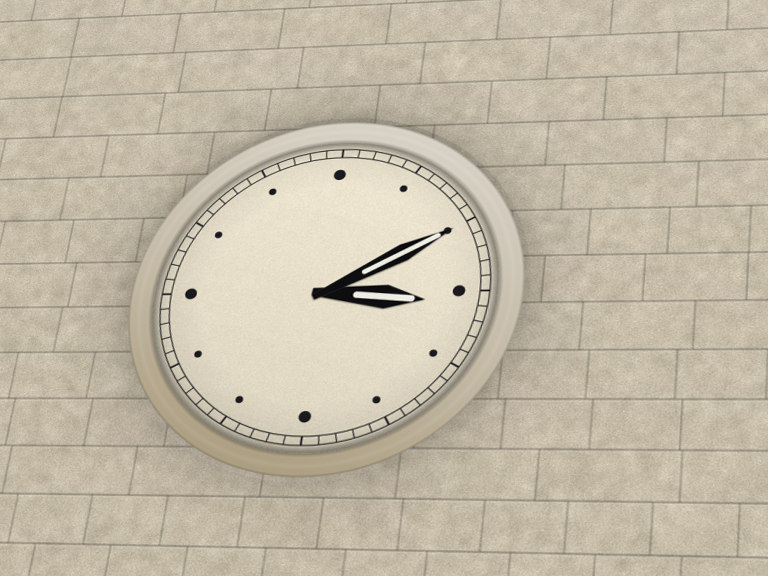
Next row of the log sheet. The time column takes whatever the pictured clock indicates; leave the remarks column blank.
3:10
